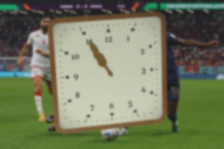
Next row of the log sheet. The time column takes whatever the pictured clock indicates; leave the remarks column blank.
10:55
